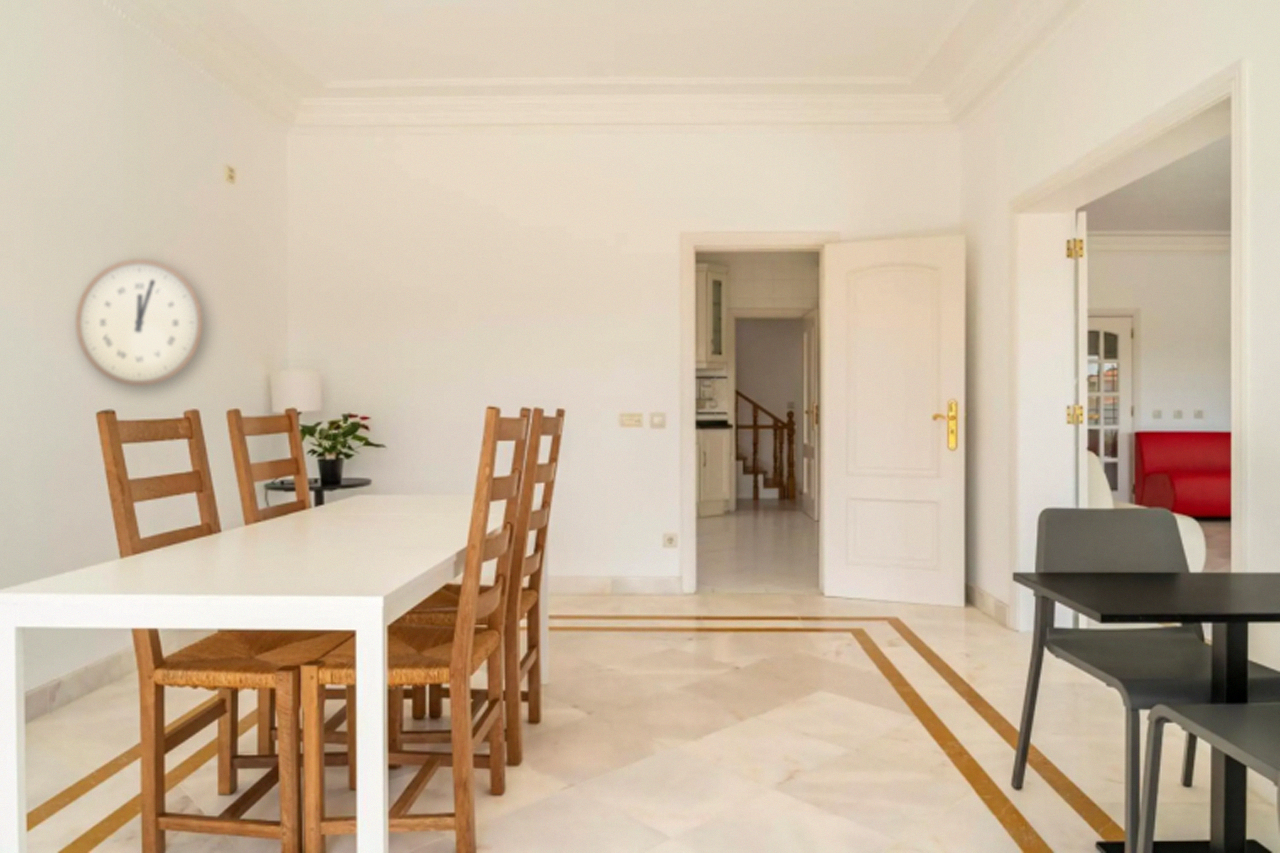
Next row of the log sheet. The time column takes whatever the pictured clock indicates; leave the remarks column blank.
12:03
